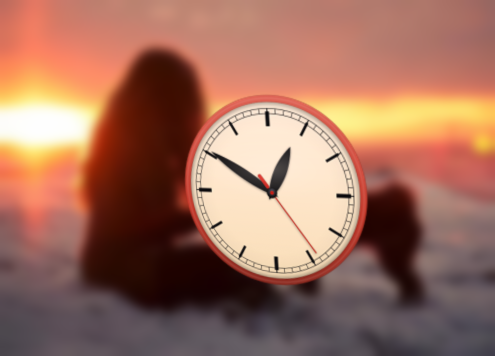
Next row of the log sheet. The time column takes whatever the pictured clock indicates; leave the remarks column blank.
12:50:24
